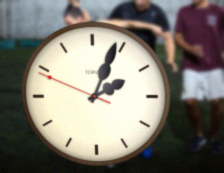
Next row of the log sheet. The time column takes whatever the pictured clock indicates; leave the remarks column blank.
2:03:49
